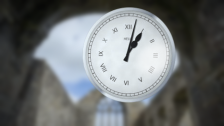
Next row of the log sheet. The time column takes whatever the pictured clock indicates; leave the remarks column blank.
1:02
